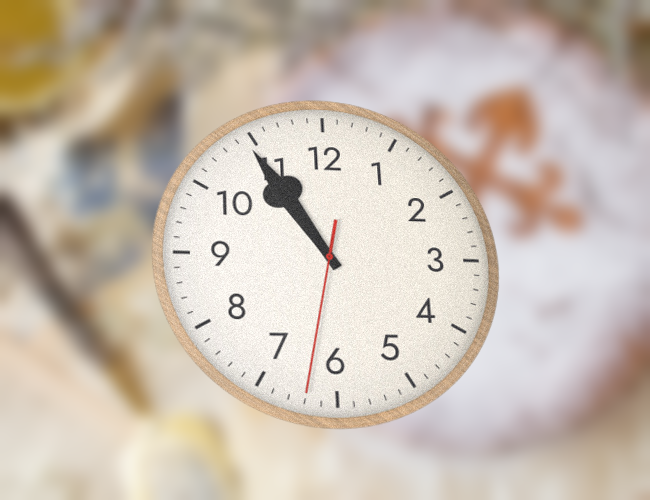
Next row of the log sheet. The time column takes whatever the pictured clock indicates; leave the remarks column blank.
10:54:32
